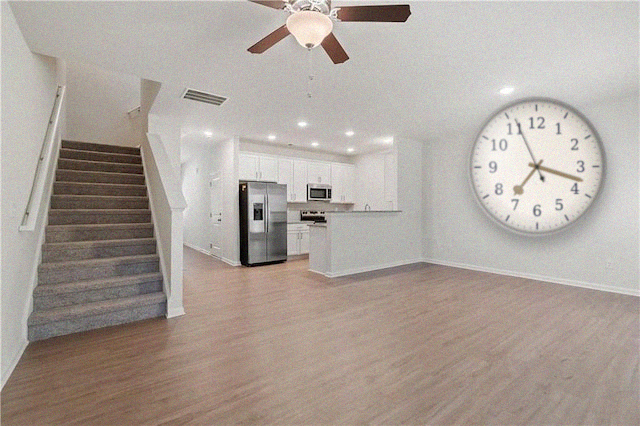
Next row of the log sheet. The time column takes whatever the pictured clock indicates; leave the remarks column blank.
7:17:56
